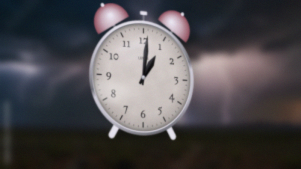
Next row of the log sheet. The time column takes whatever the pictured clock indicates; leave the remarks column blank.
1:01
